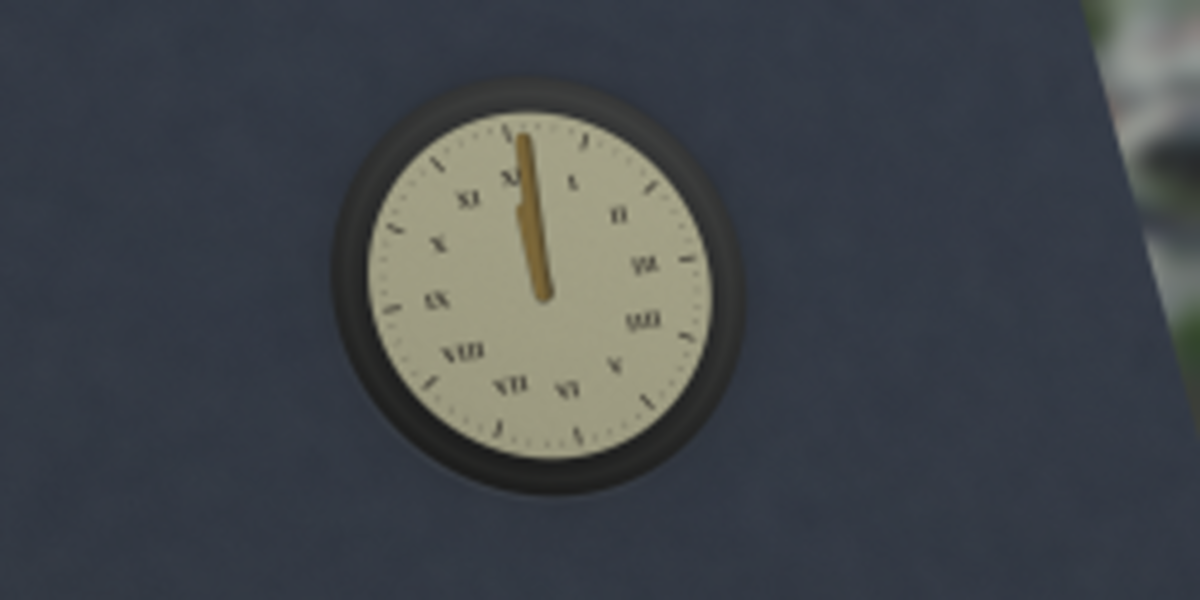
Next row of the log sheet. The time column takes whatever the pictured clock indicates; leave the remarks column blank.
12:01
